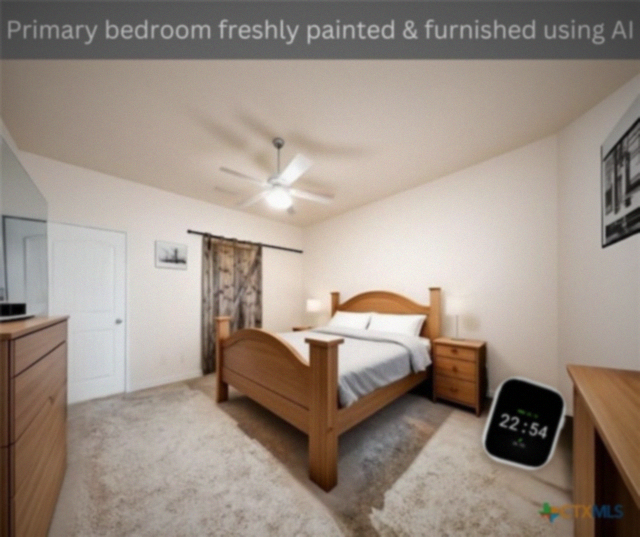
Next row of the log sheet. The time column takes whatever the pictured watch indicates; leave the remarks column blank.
22:54
